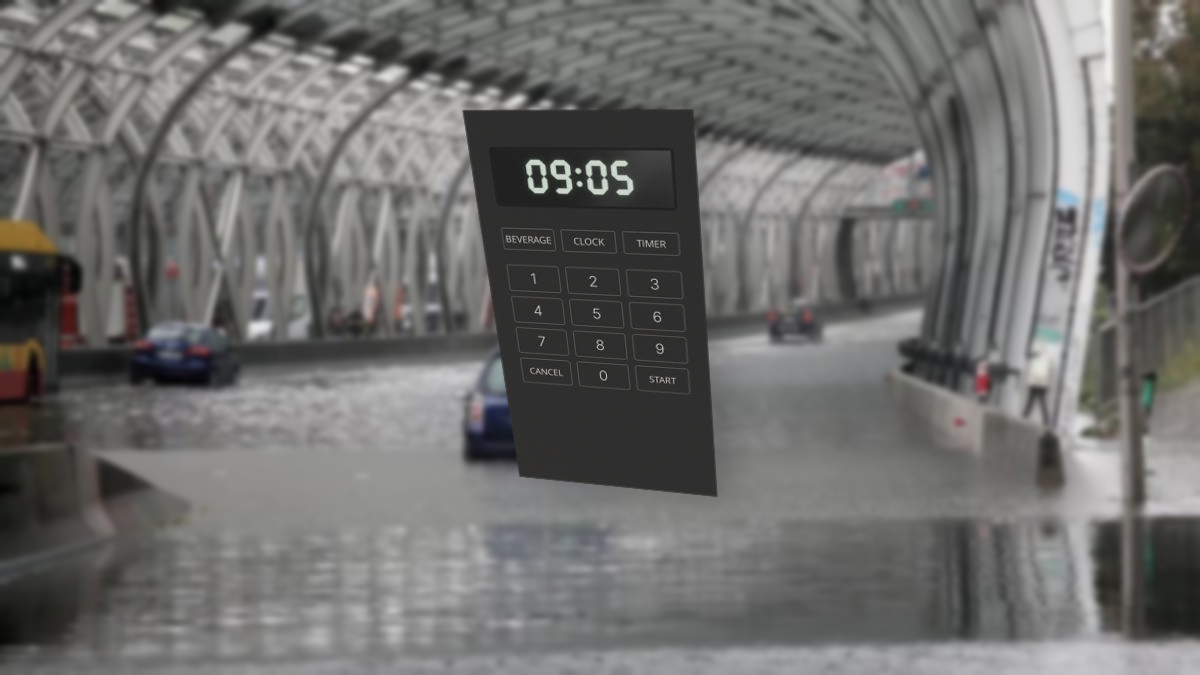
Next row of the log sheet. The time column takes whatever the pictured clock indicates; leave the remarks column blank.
9:05
